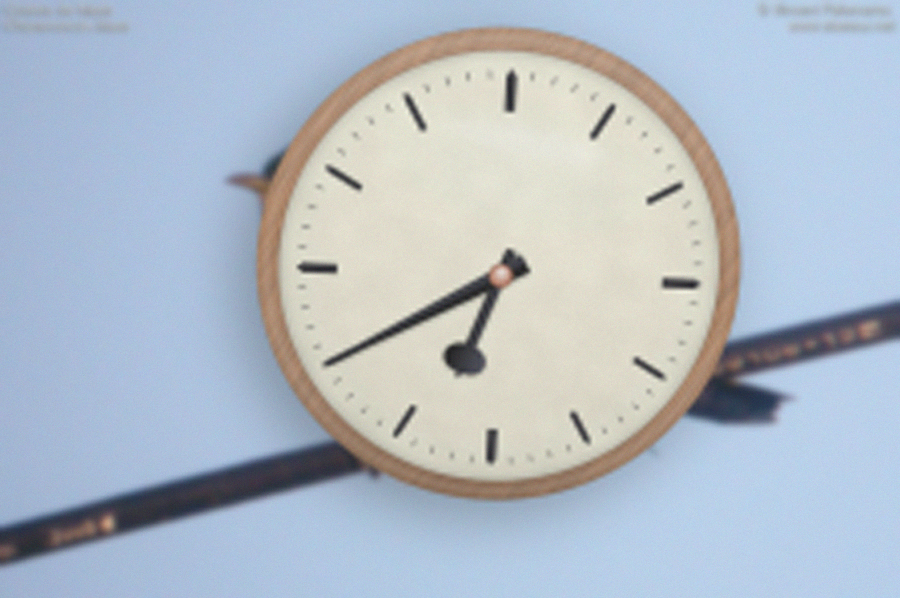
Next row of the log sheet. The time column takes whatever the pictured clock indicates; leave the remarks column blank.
6:40
